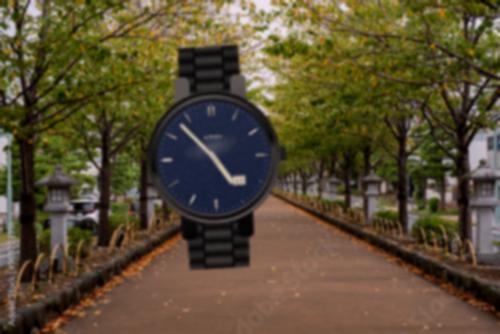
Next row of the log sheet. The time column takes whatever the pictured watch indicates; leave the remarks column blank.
4:53
